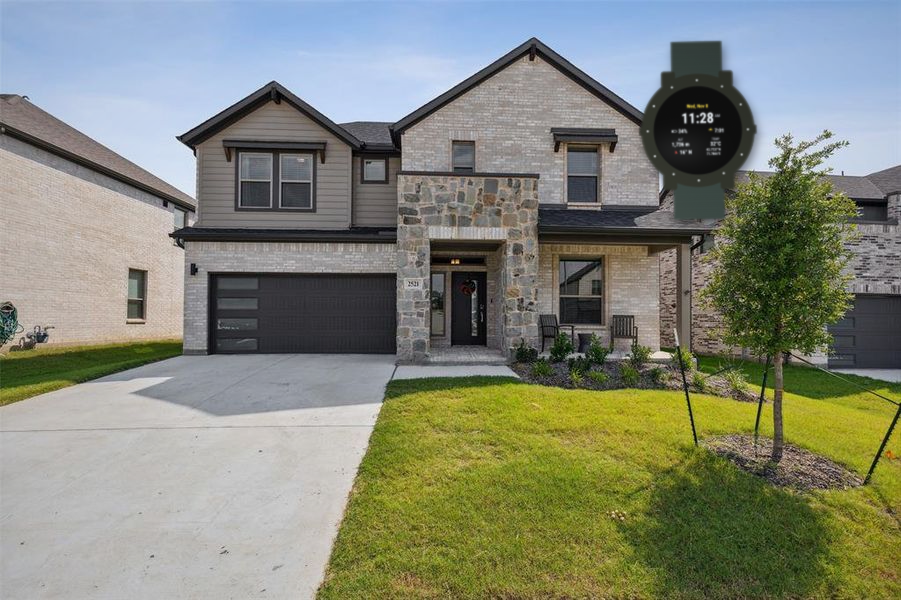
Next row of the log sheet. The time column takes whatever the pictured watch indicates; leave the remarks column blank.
11:28
